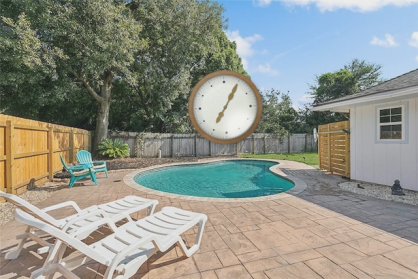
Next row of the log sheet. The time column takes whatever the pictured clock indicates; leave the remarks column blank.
7:05
